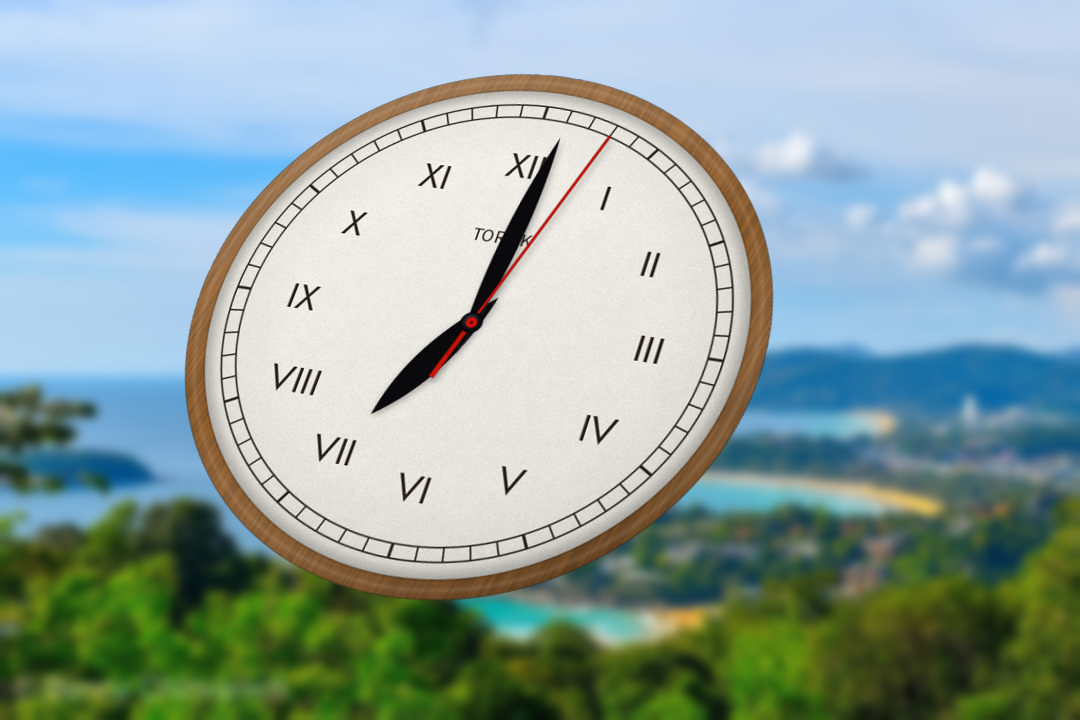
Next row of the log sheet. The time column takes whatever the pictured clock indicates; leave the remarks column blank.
7:01:03
